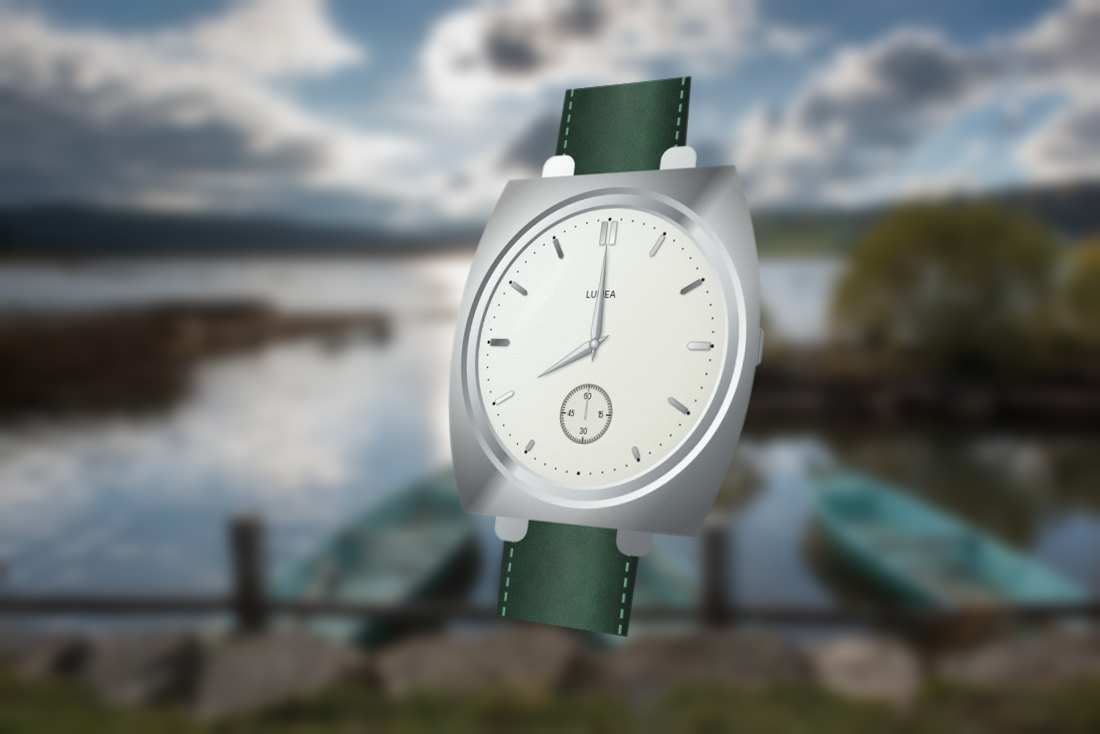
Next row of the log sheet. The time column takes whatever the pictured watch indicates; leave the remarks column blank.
8:00
